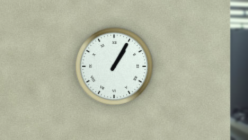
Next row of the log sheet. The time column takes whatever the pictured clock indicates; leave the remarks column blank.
1:05
